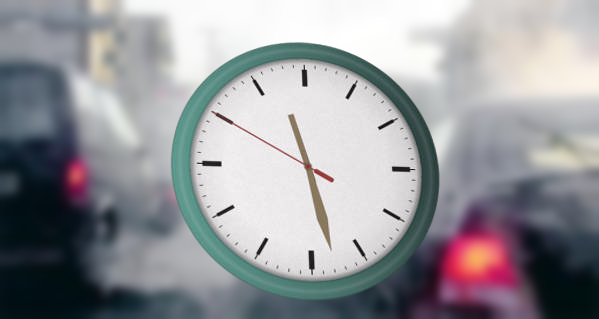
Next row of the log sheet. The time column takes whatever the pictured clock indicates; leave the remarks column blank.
11:27:50
